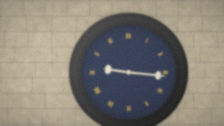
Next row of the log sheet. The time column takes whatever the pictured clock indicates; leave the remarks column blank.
9:16
